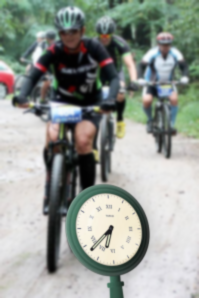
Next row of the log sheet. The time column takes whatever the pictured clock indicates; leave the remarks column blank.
6:38
